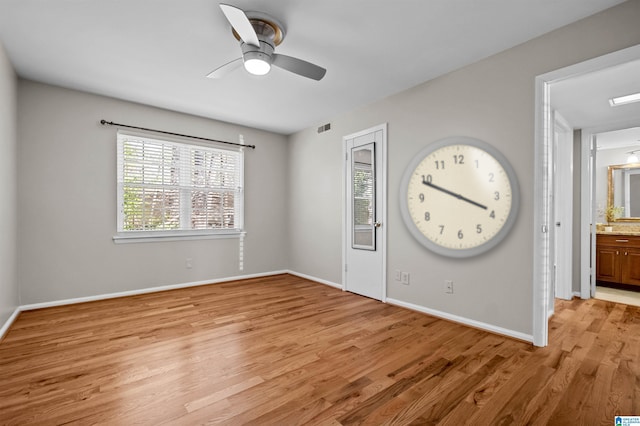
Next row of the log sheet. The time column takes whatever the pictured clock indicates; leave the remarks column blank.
3:49
